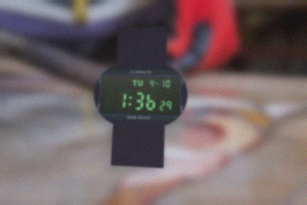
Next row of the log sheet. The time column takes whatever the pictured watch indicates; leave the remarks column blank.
1:36
